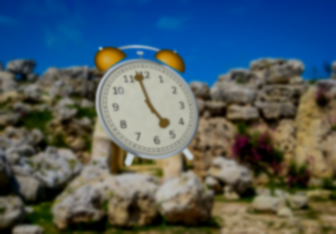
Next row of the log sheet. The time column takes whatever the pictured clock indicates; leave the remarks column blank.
4:58
